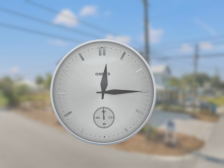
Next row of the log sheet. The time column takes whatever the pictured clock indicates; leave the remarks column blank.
12:15
